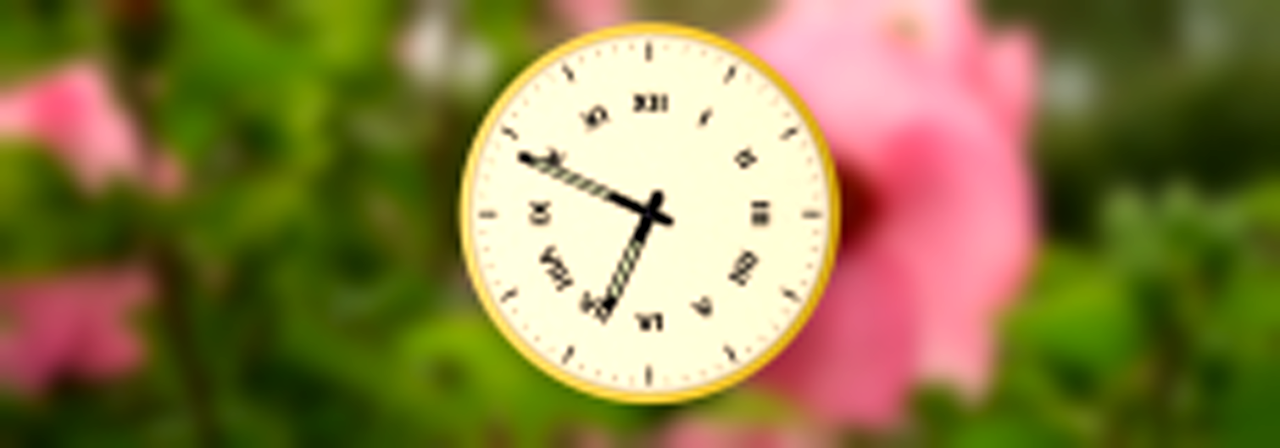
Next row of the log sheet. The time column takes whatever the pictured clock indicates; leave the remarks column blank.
6:49
